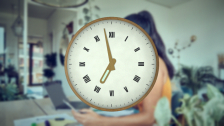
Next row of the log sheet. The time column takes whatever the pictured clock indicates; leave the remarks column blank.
6:58
